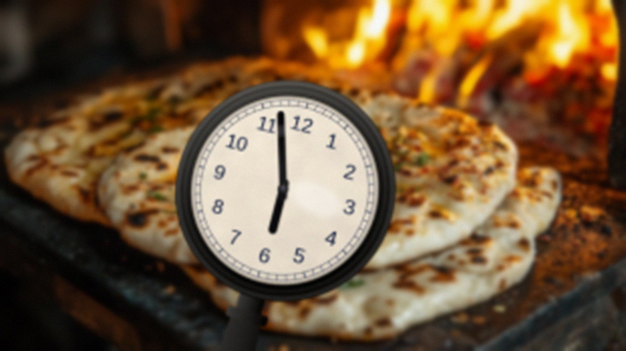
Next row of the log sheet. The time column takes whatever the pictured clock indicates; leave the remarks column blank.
5:57
